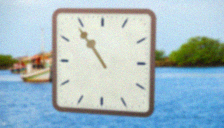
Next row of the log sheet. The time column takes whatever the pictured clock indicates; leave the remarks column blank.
10:54
